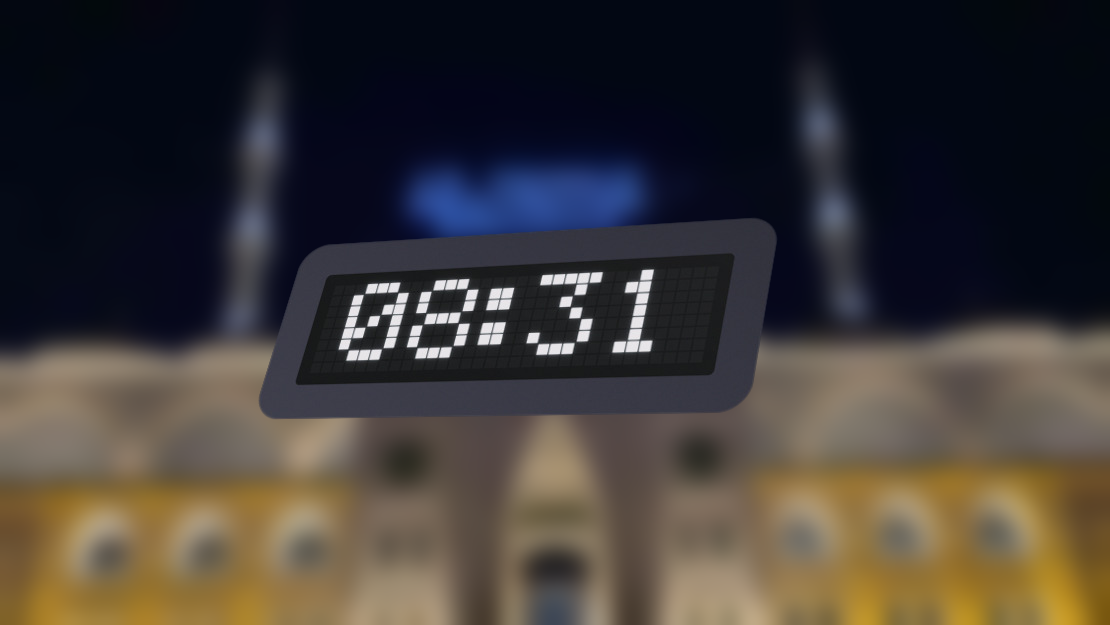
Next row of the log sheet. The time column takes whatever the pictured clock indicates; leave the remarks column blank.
8:31
